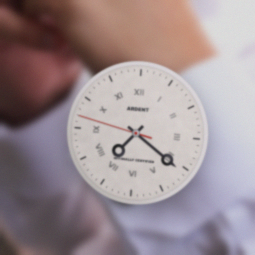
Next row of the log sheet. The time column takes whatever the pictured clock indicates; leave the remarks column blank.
7:20:47
